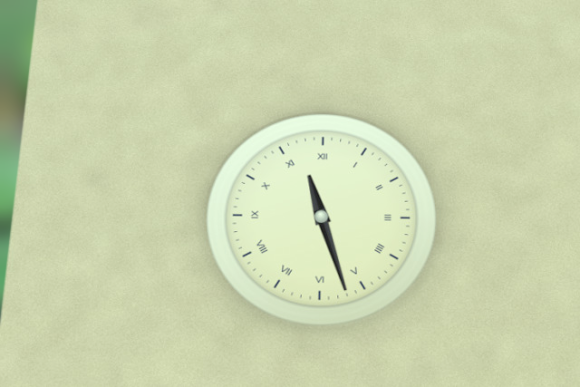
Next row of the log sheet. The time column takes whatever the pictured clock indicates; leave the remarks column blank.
11:27
